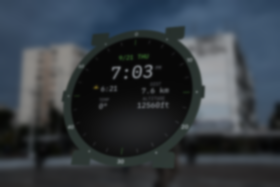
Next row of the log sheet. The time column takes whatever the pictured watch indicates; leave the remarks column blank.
7:03
